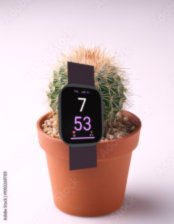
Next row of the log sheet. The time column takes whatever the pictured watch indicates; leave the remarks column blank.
7:53
